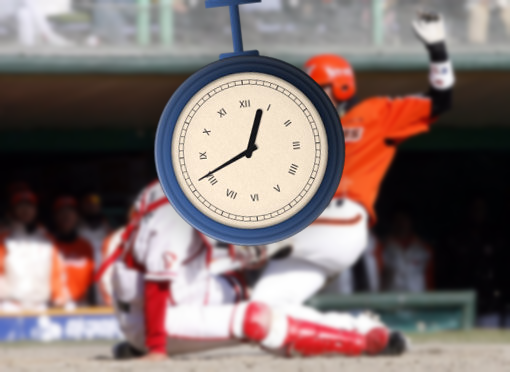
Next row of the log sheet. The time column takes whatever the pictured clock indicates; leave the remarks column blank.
12:41
